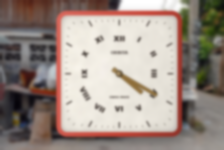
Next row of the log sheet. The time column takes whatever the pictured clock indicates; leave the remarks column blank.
4:20
